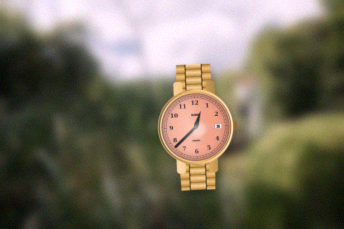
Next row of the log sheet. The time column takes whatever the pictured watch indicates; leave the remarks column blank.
12:38
